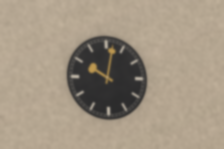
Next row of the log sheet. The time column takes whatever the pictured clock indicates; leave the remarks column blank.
10:02
